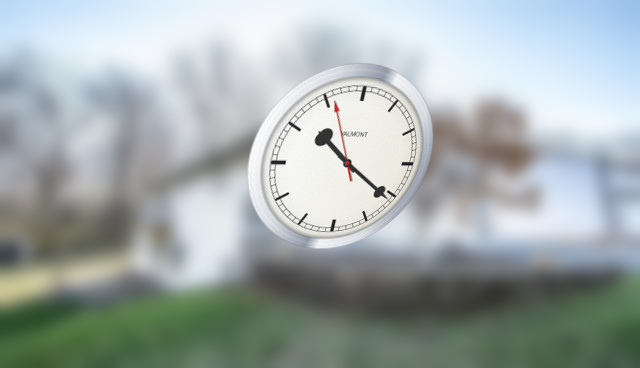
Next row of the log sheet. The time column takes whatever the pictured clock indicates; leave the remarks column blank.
10:20:56
